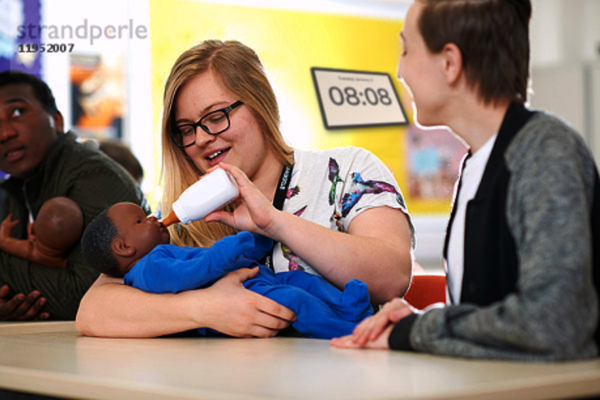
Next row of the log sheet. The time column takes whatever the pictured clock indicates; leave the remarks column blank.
8:08
